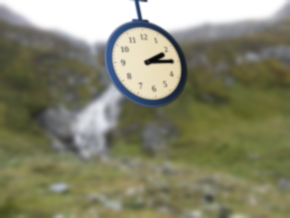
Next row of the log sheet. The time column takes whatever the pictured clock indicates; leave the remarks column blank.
2:15
